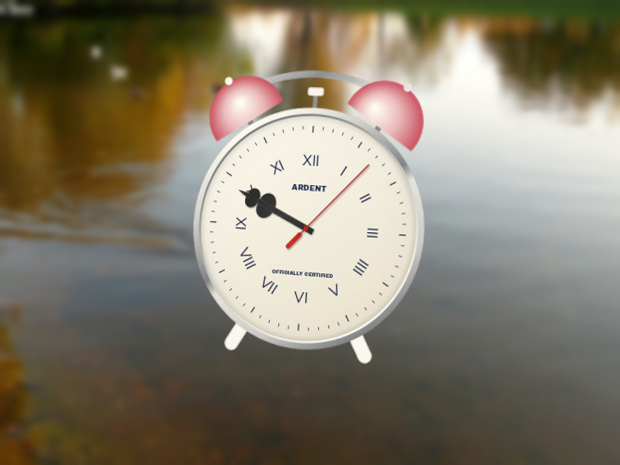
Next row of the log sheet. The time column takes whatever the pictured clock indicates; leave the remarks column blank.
9:49:07
